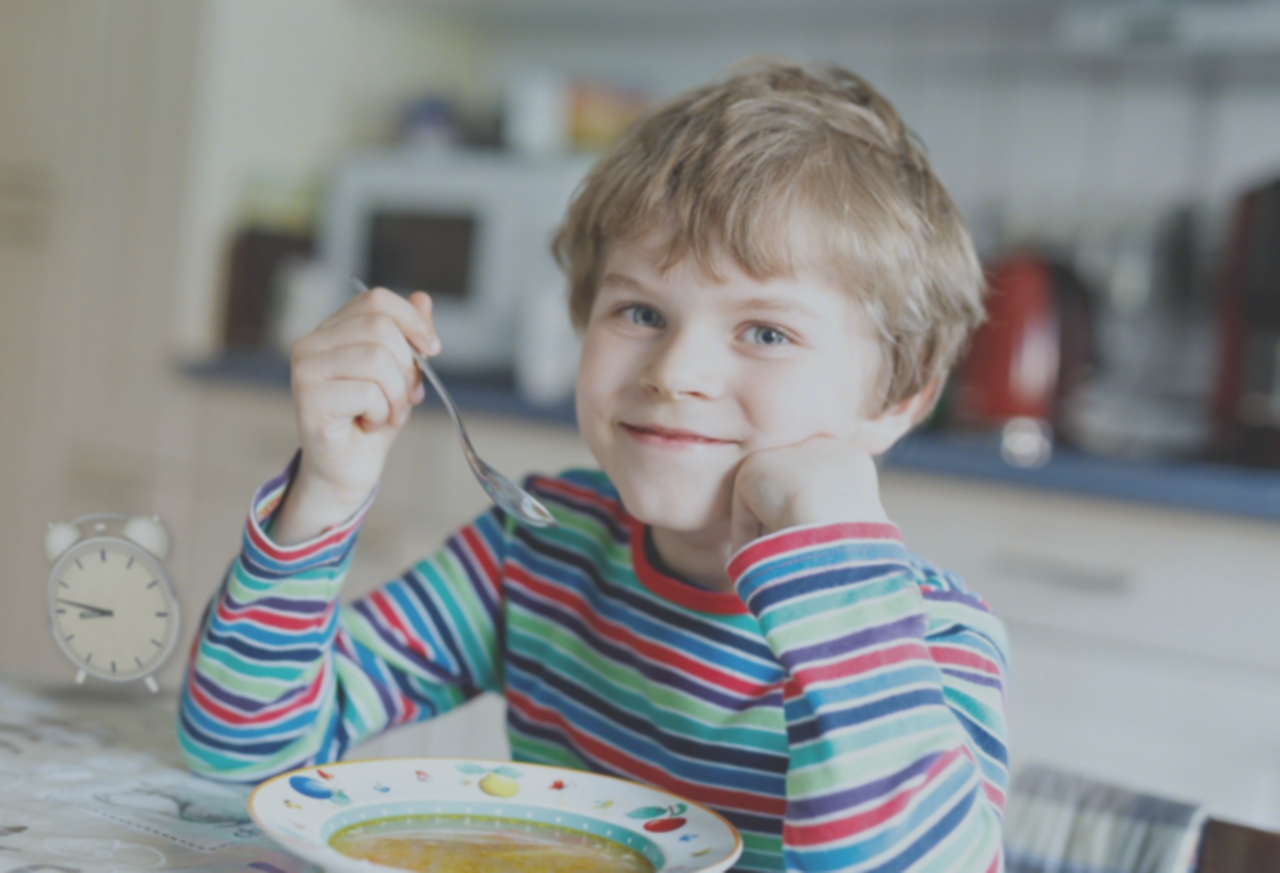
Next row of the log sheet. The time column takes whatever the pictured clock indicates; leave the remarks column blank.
8:47
